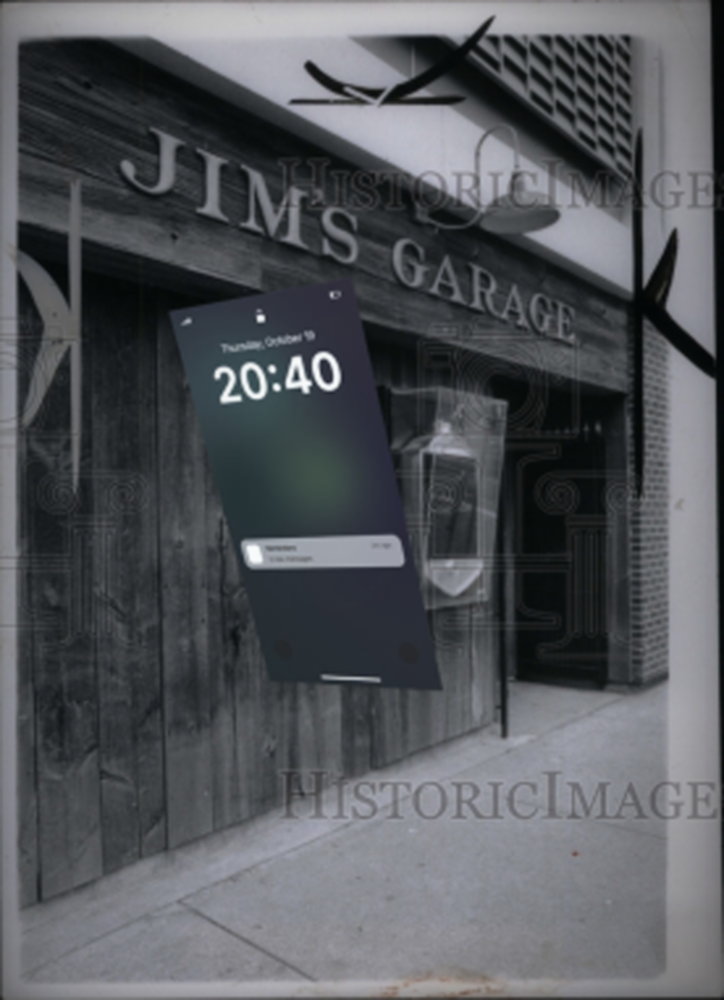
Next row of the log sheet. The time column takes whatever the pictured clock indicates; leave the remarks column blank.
20:40
